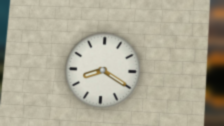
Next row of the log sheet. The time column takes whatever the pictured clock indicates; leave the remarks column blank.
8:20
